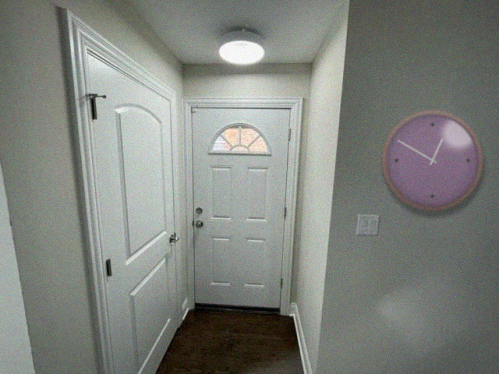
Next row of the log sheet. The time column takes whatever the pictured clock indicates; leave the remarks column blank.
12:50
